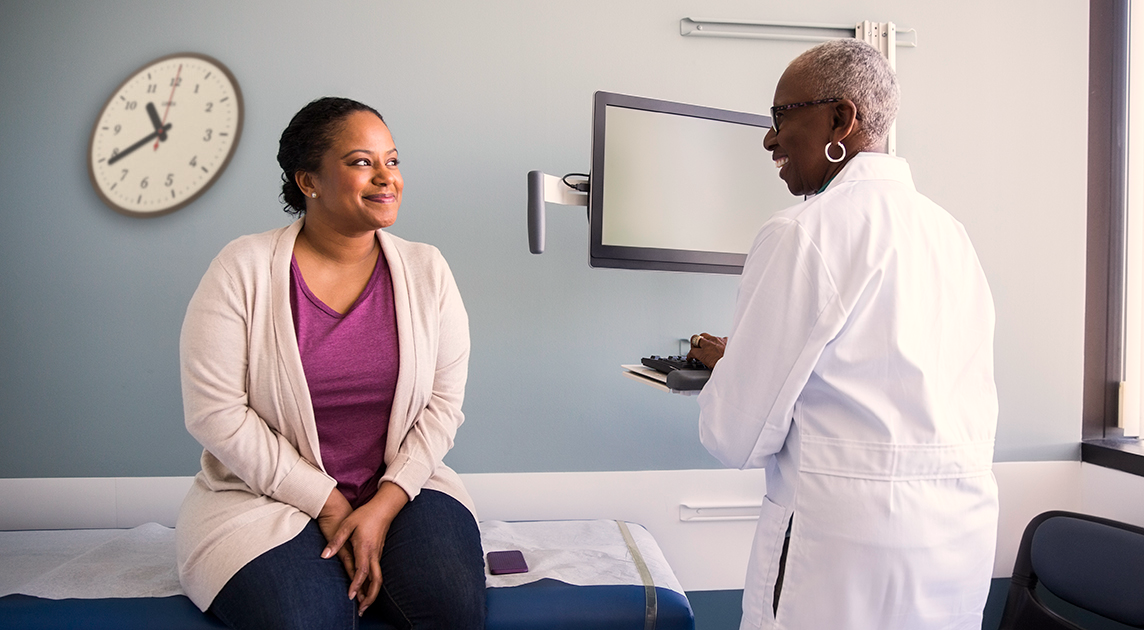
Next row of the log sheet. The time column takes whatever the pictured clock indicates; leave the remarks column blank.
10:39:00
